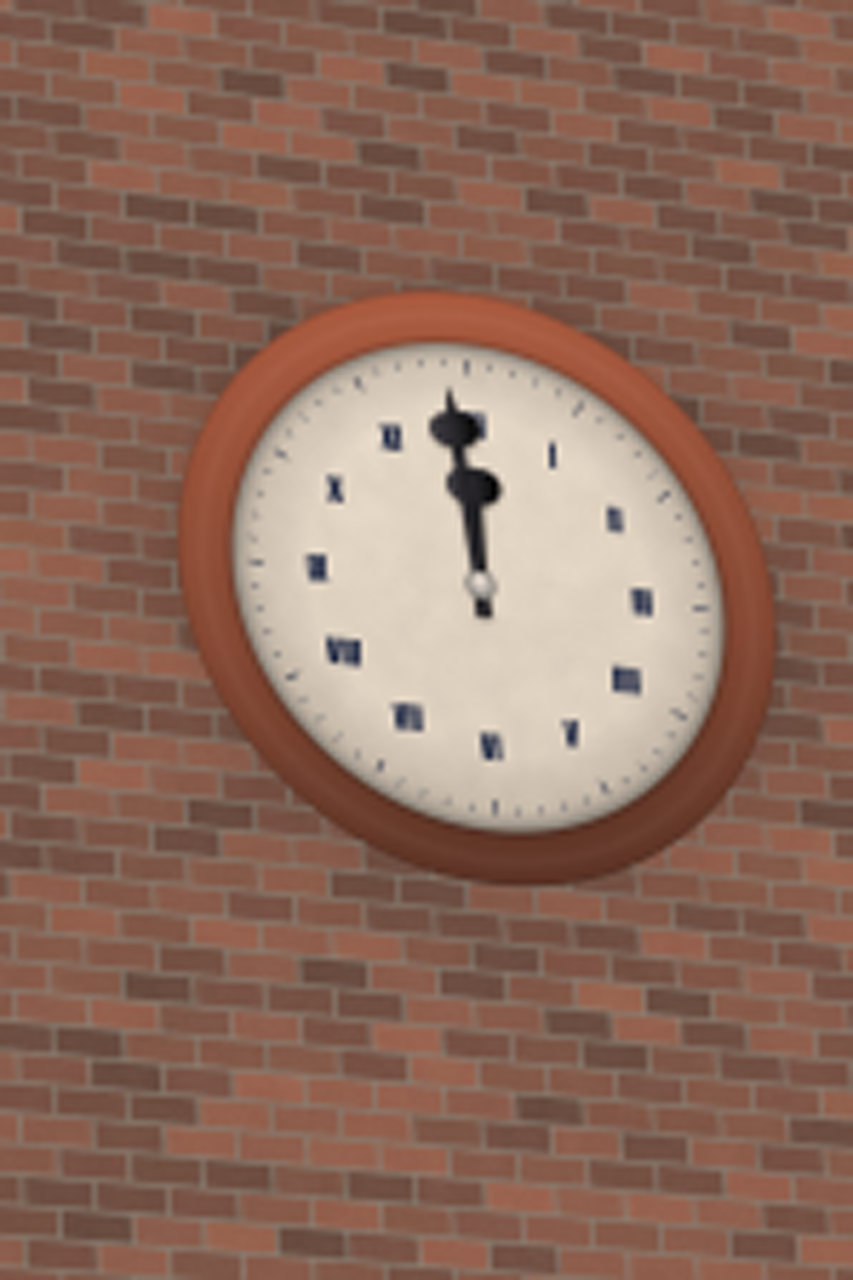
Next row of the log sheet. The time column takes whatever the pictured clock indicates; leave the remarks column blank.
11:59
